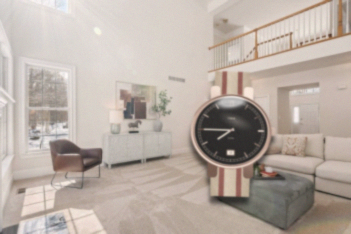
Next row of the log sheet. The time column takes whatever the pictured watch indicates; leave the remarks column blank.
7:45
